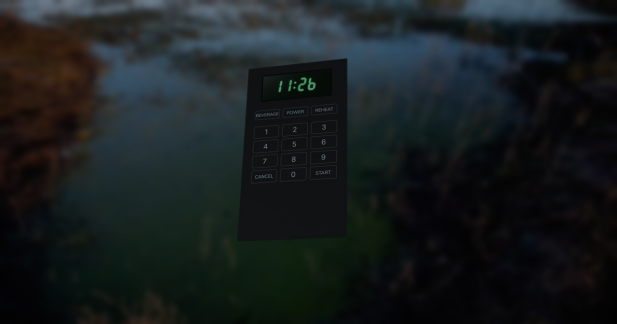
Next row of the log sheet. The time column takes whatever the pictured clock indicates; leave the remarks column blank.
11:26
